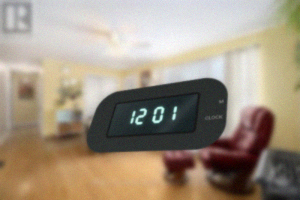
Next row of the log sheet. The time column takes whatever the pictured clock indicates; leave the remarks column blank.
12:01
